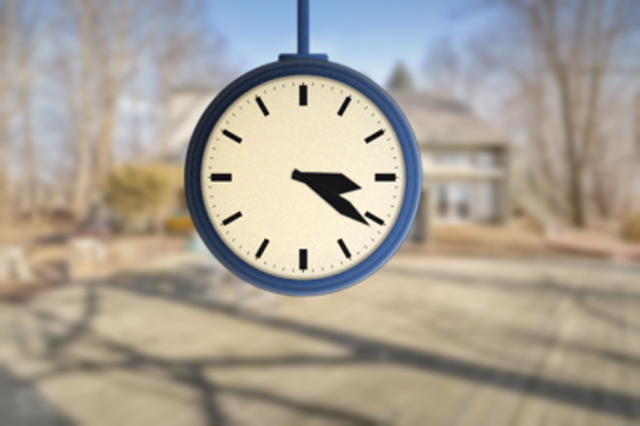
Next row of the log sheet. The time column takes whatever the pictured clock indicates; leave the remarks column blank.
3:21
